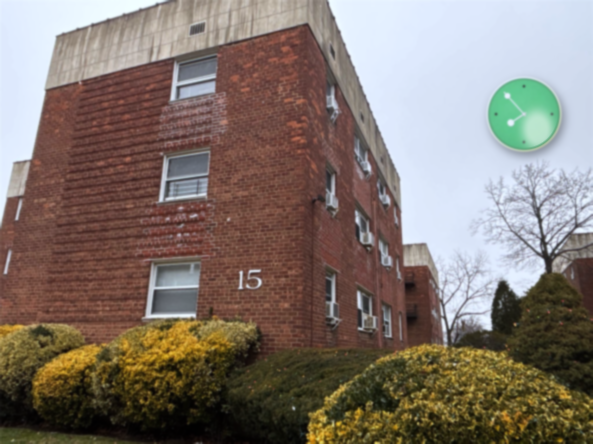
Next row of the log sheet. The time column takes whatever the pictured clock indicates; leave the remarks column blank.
7:53
